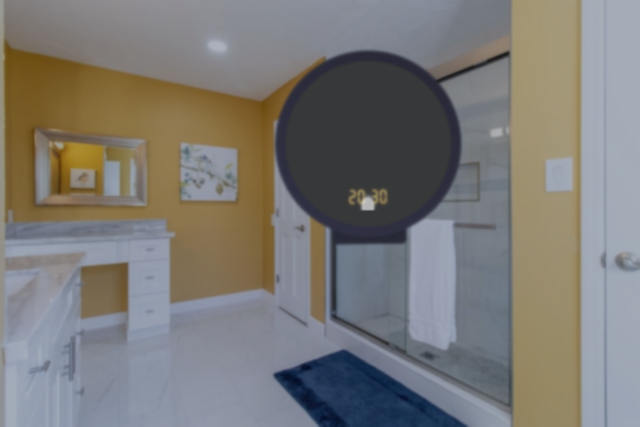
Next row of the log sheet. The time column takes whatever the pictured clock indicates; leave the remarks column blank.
20:30
